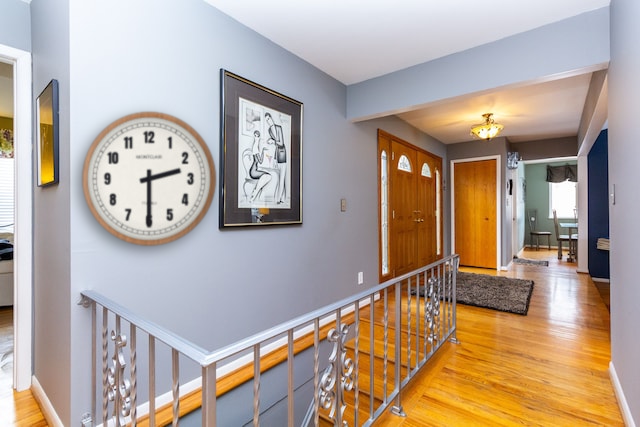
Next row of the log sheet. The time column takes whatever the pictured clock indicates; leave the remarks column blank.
2:30
